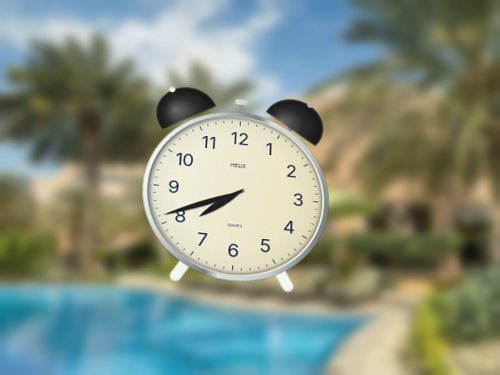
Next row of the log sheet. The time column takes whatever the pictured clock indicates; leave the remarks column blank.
7:41
